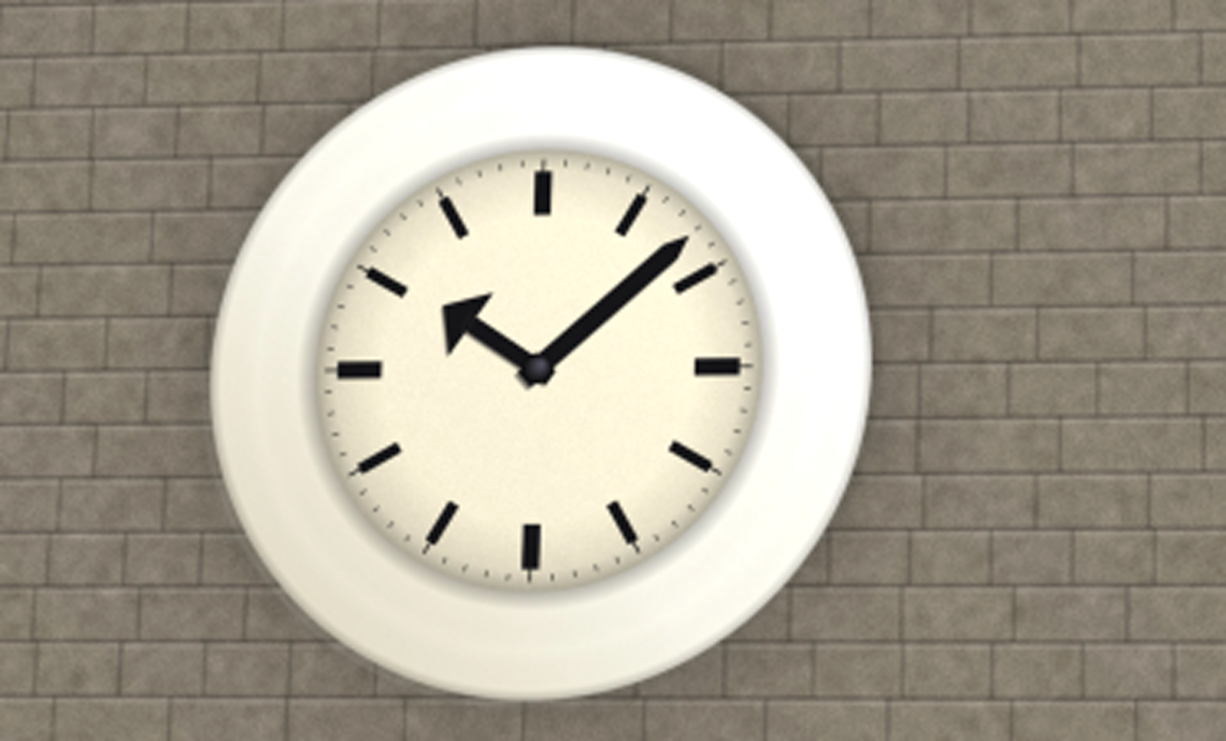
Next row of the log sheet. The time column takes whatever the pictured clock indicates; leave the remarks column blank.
10:08
